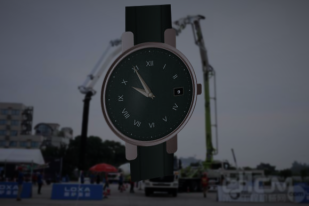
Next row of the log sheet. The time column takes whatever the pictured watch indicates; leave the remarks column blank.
9:55
